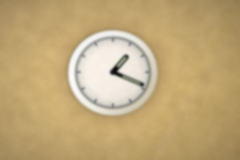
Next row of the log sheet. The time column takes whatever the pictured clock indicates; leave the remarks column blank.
1:19
